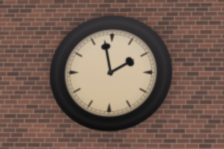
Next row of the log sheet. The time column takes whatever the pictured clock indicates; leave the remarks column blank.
1:58
